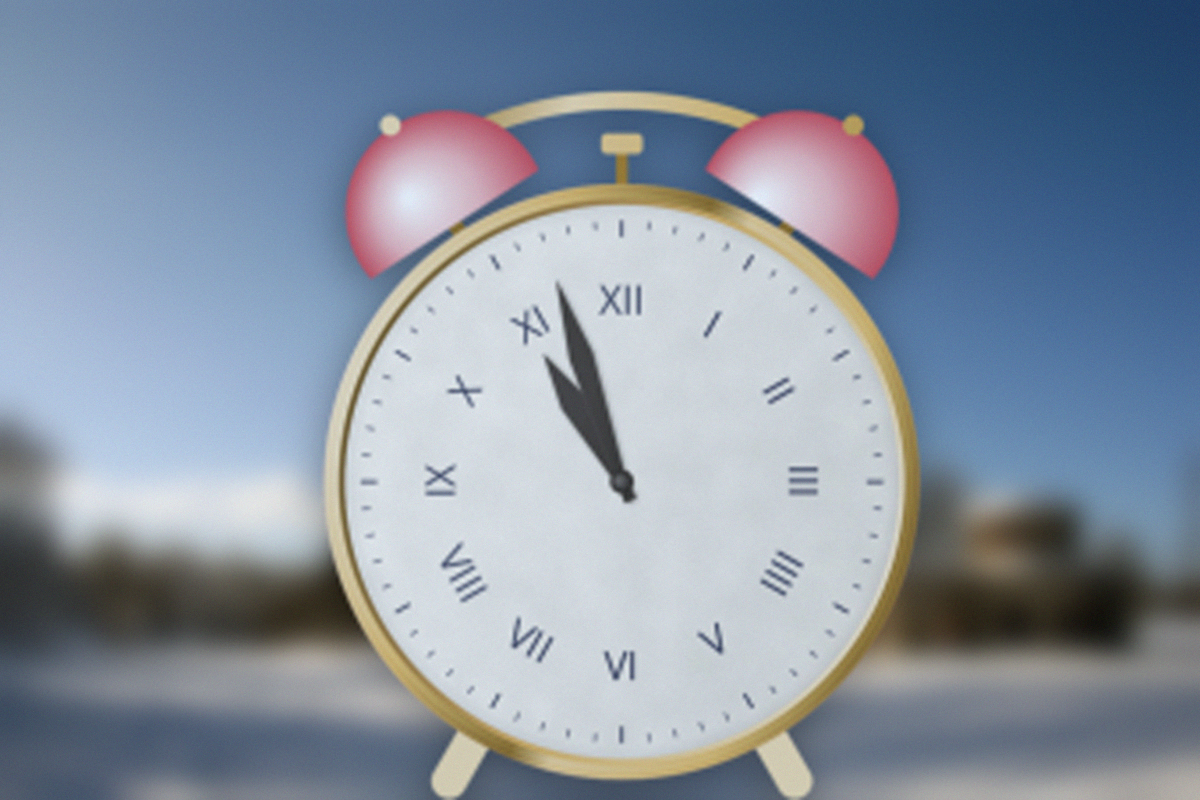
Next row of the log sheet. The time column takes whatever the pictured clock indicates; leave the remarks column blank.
10:57
